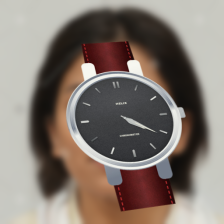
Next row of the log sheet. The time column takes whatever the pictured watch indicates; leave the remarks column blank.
4:21
